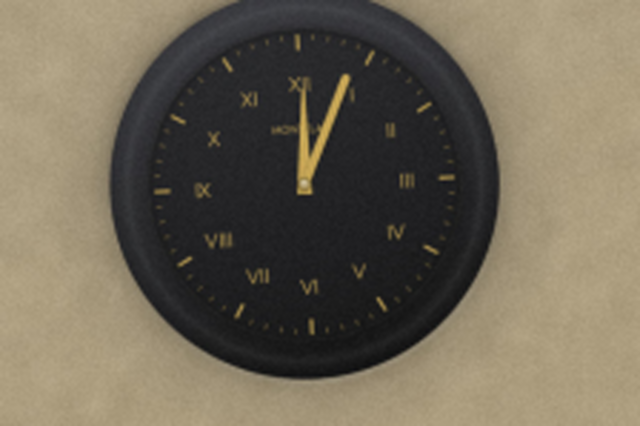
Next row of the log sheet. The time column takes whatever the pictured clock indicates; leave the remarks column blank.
12:04
